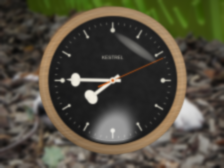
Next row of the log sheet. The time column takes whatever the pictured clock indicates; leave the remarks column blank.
7:45:11
